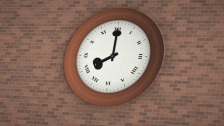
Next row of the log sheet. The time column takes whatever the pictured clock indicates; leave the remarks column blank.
8:00
